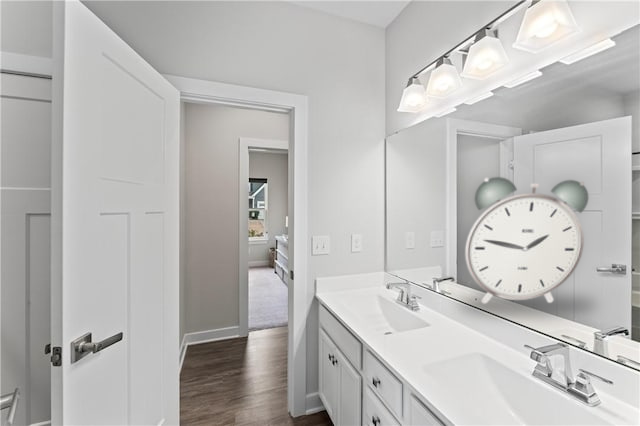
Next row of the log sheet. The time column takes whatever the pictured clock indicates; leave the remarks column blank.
1:47
